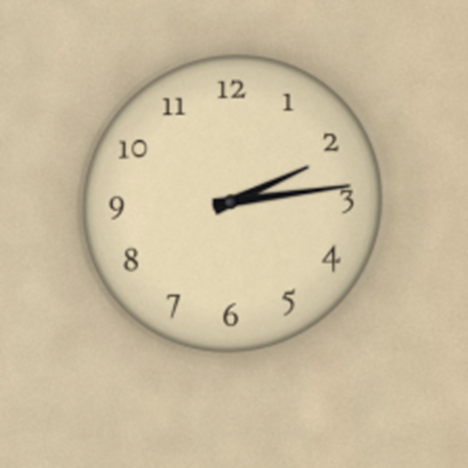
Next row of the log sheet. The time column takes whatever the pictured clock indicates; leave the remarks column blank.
2:14
